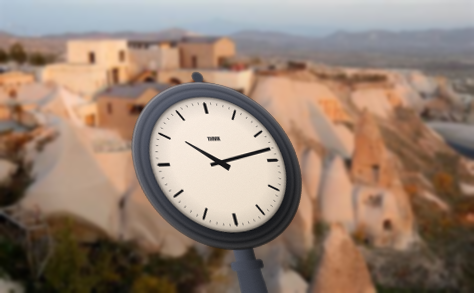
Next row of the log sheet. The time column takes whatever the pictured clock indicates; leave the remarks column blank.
10:13
